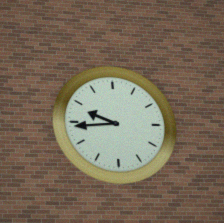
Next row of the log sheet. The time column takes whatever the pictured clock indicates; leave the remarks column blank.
9:44
